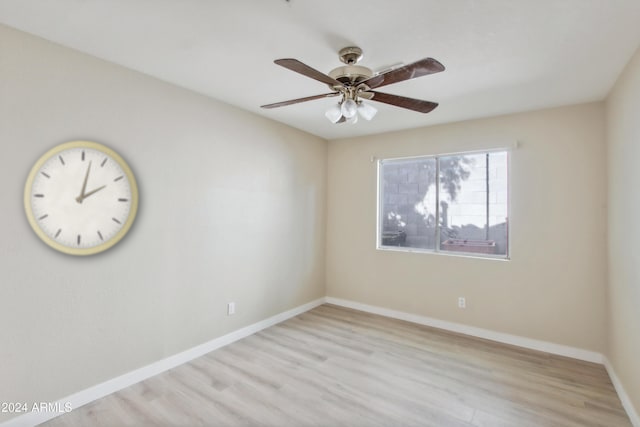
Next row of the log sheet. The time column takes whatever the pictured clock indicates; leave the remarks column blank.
2:02
